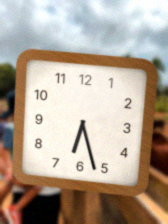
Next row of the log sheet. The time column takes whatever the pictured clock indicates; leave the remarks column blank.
6:27
